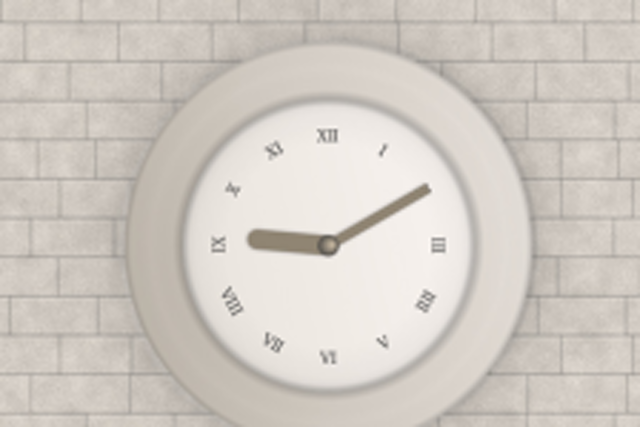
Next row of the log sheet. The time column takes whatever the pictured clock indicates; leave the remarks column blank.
9:10
